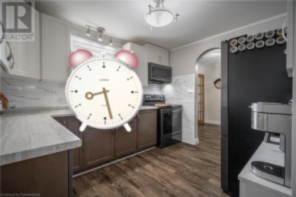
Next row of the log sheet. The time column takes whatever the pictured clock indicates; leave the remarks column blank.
8:28
